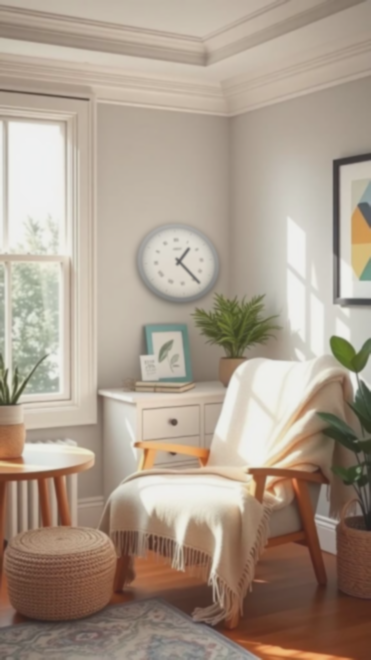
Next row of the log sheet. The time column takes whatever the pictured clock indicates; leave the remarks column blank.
1:24
